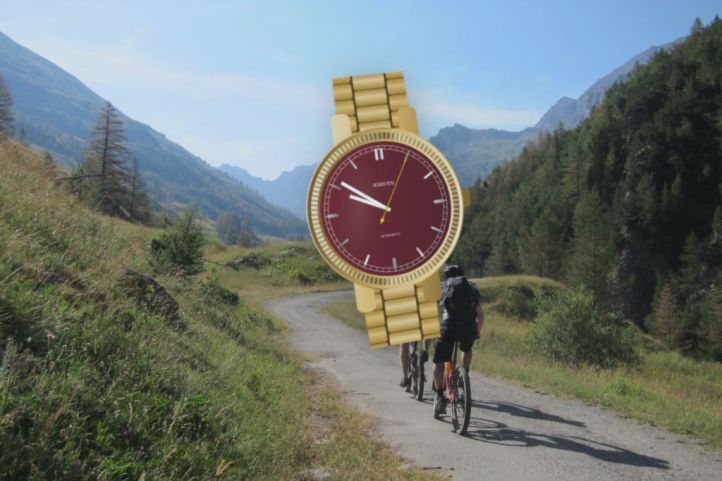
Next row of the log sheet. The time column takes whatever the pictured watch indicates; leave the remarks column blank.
9:51:05
